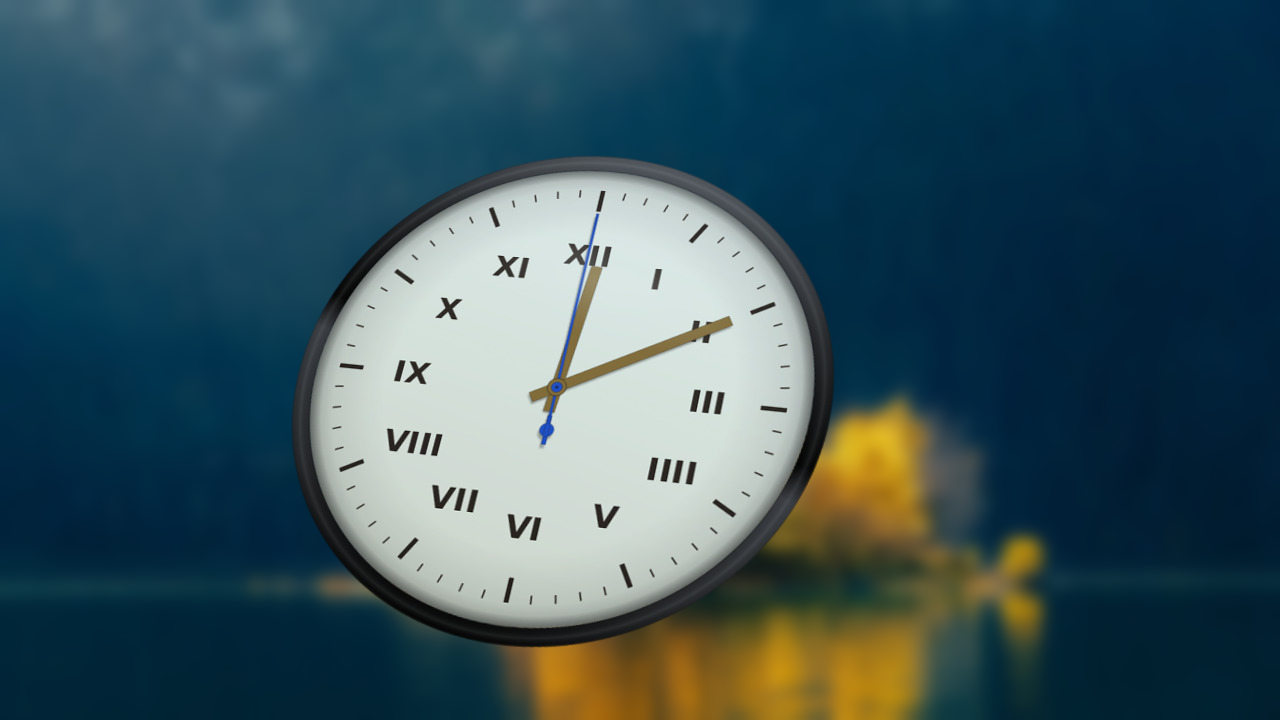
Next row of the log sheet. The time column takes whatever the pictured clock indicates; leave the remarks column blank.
12:10:00
